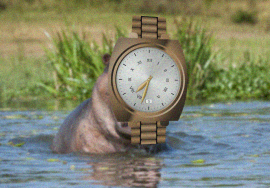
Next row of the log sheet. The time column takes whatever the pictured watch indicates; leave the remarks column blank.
7:33
